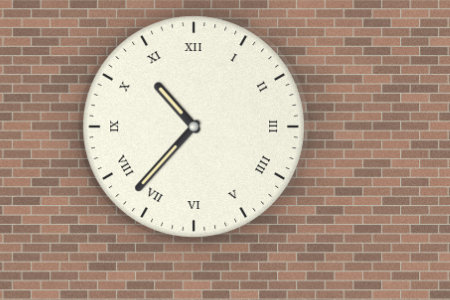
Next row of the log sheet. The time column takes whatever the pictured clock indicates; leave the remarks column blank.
10:37
